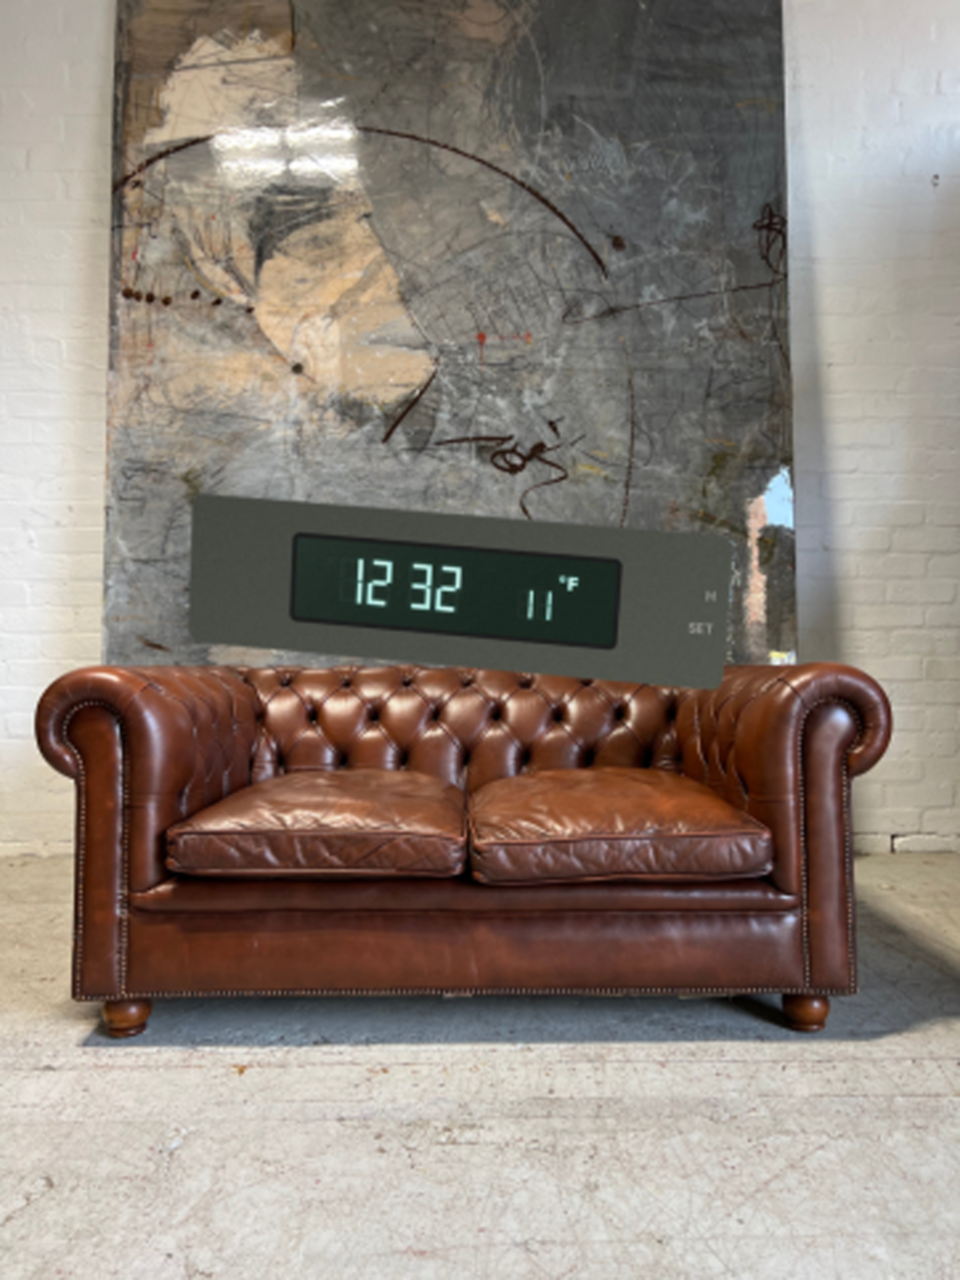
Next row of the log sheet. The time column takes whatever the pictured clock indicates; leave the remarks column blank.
12:32
